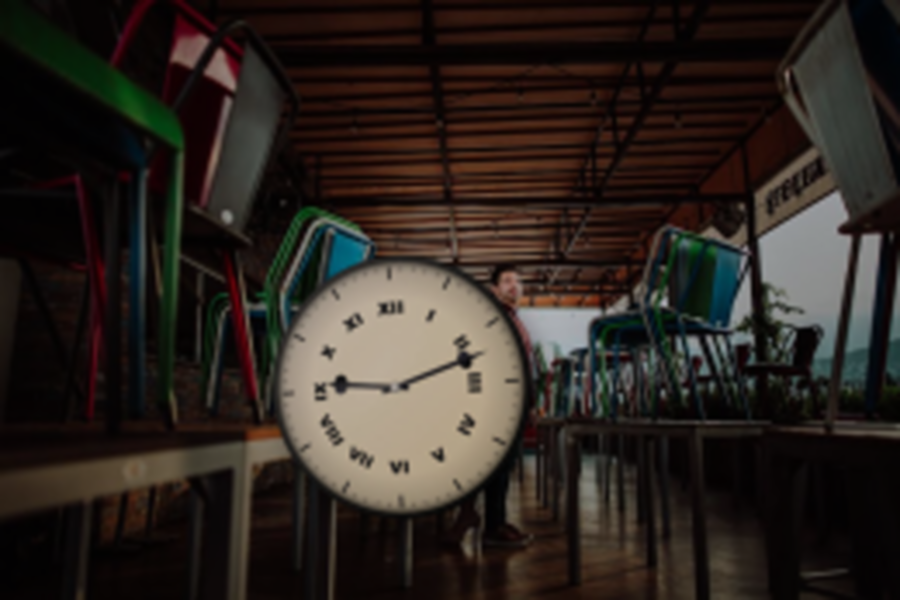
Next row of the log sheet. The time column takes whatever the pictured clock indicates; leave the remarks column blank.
9:12
